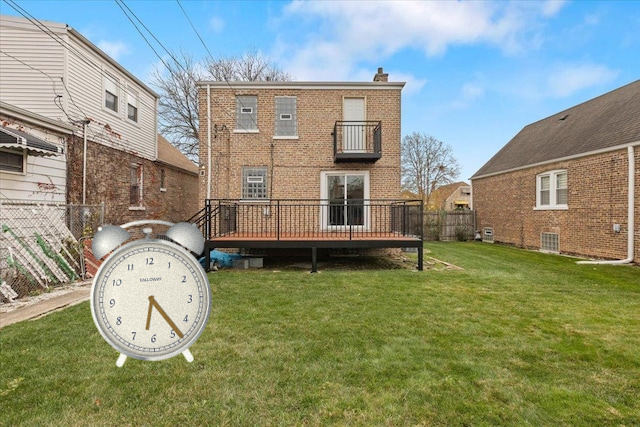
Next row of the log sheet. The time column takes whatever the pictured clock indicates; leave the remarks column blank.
6:24
